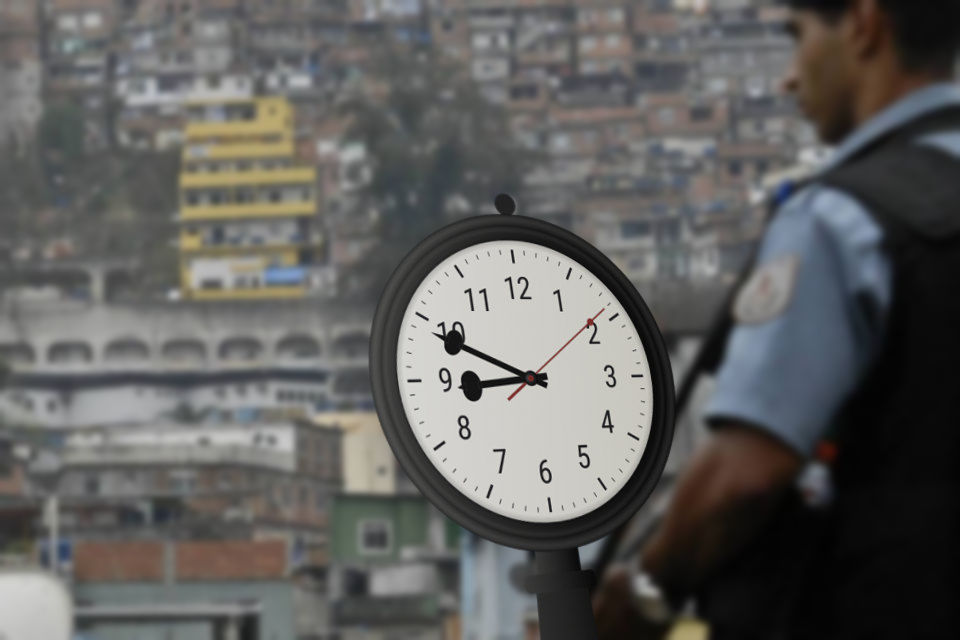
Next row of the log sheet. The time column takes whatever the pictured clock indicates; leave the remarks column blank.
8:49:09
